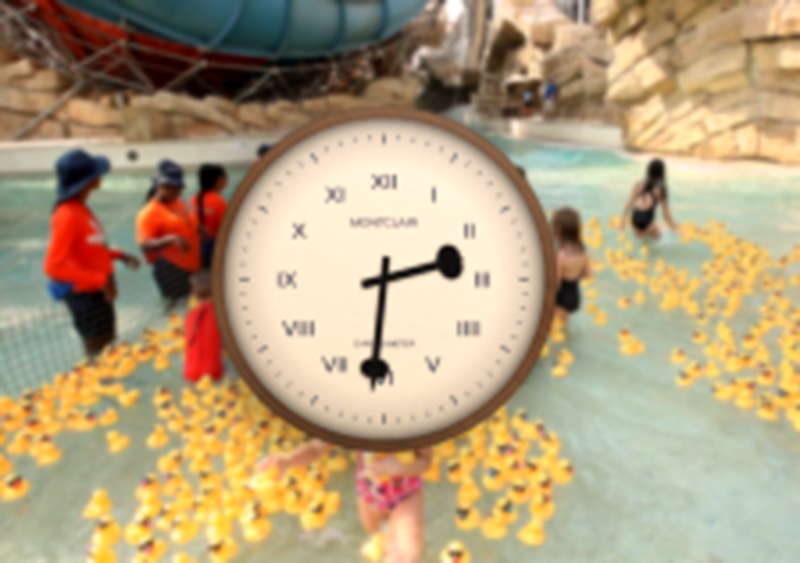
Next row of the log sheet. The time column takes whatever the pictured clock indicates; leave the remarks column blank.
2:31
